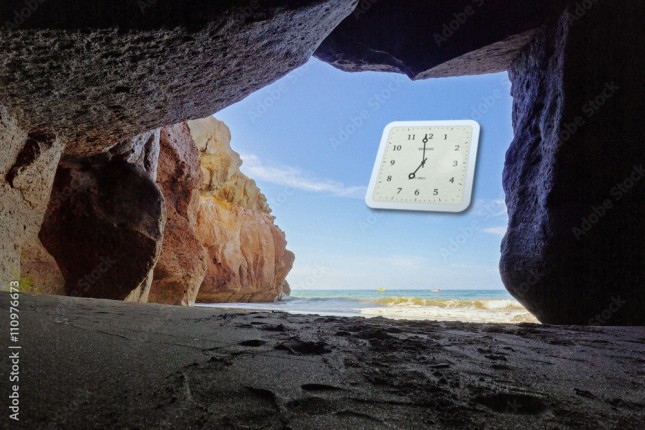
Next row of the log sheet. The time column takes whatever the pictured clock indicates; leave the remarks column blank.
6:59
